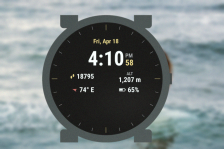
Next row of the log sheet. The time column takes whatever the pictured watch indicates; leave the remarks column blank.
4:10:58
